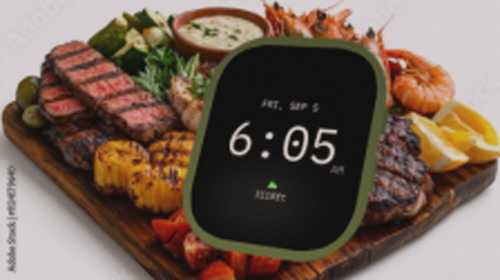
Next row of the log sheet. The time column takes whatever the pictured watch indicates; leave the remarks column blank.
6:05
